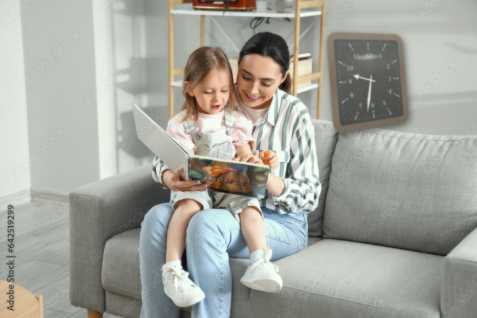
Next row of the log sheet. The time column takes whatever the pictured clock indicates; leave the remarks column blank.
9:32
